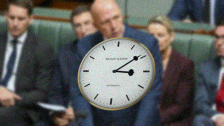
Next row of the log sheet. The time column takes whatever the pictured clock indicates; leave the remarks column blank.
3:09
